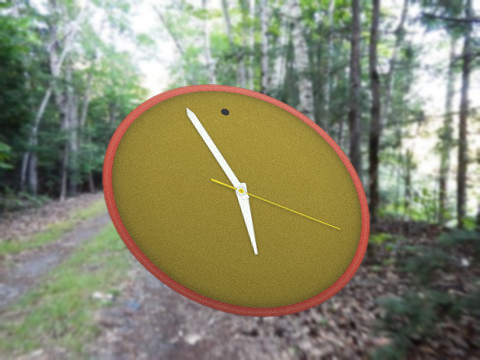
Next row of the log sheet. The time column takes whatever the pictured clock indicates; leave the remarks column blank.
5:56:19
